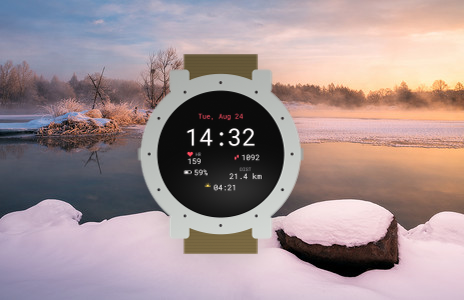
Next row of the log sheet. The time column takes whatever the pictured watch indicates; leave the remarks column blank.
14:32
